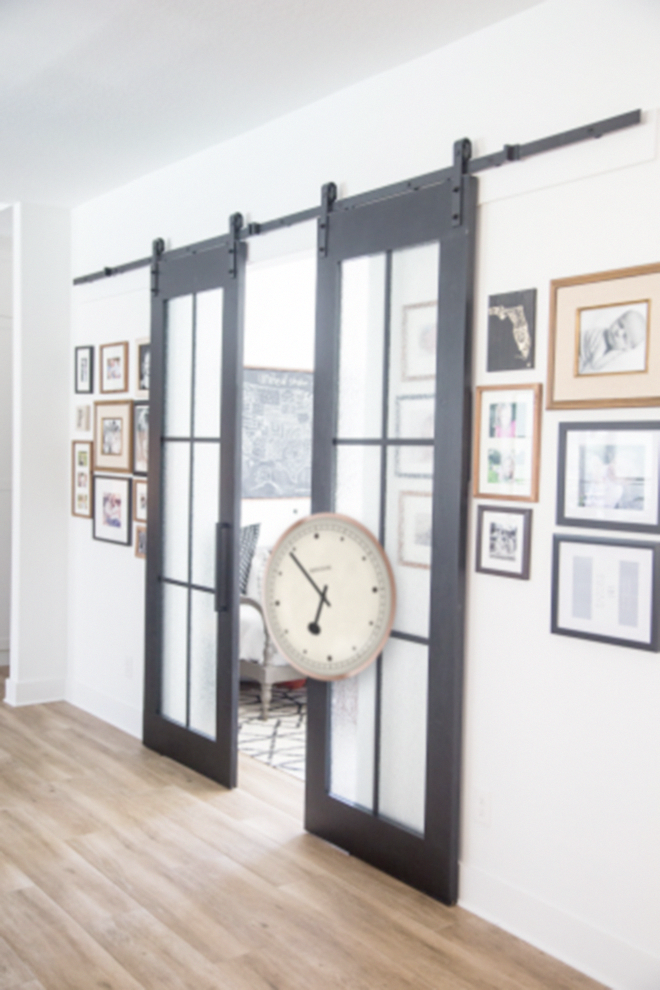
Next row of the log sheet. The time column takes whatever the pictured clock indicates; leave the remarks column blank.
6:54
